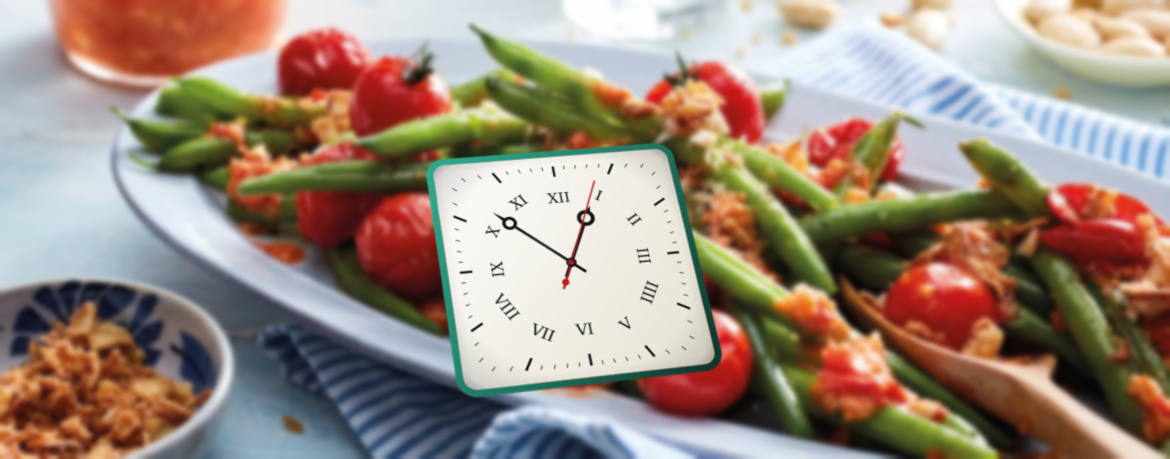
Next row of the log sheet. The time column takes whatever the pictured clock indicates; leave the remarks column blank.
12:52:04
